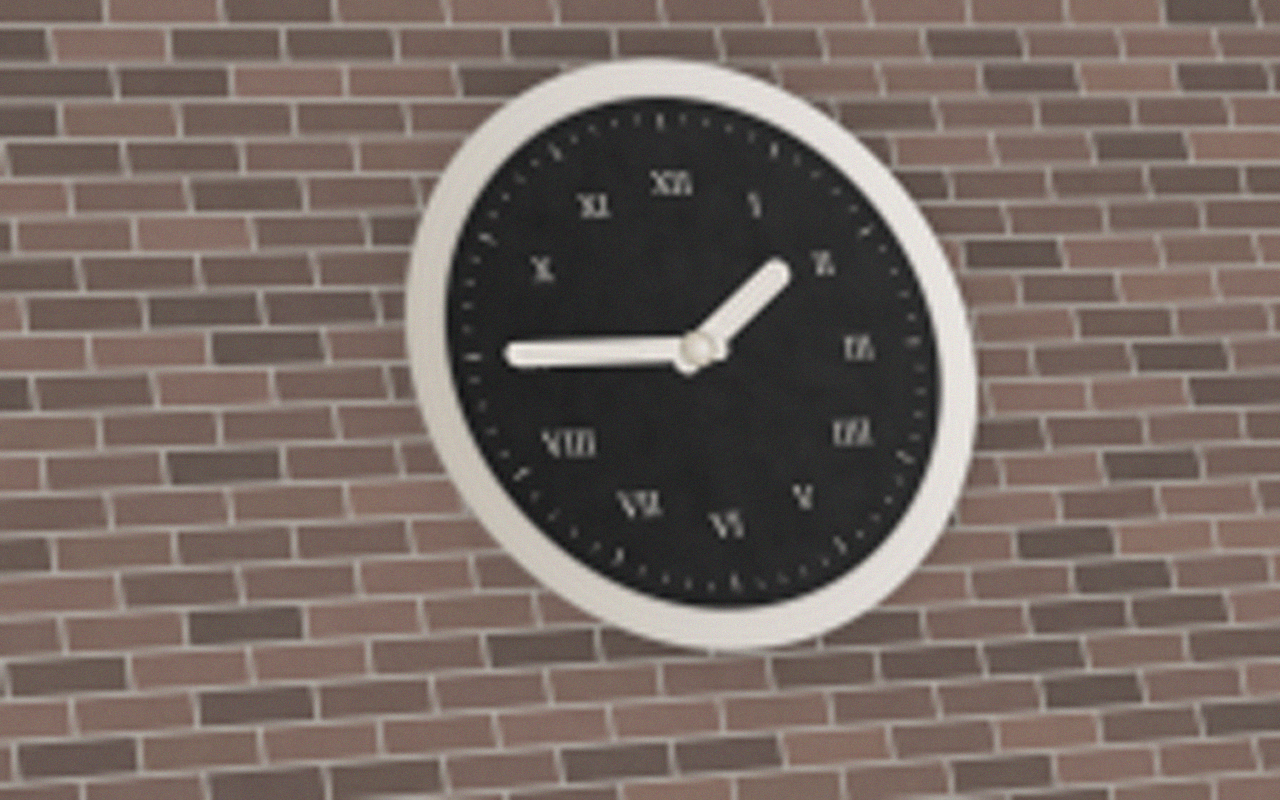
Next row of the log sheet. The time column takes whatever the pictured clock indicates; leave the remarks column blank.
1:45
